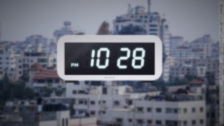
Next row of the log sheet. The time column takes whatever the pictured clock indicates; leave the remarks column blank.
10:28
